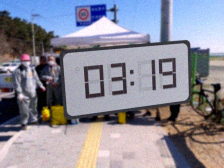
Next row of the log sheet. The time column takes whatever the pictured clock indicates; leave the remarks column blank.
3:19
